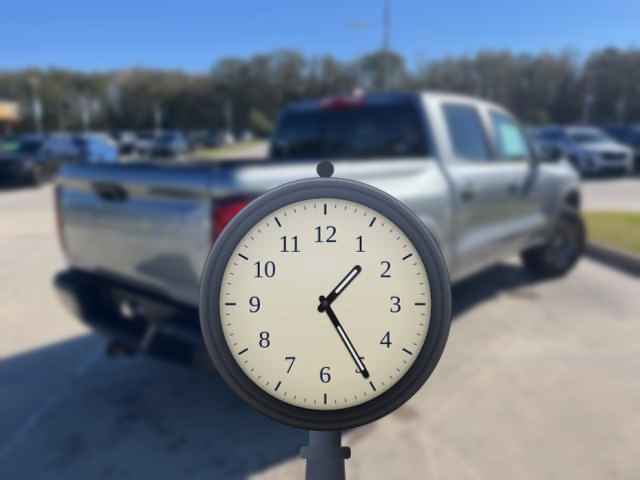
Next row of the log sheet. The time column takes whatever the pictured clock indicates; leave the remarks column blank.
1:25
